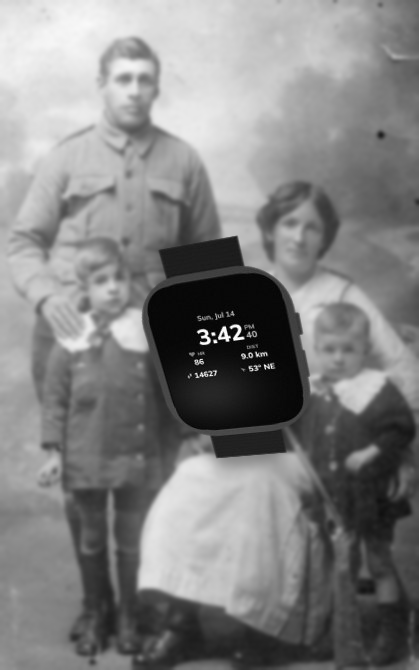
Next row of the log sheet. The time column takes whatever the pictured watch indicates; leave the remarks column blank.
3:42:40
